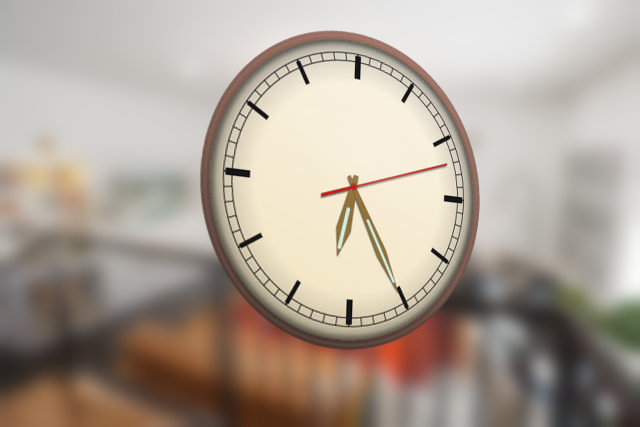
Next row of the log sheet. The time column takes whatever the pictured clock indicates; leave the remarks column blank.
6:25:12
